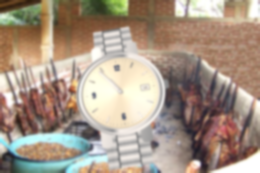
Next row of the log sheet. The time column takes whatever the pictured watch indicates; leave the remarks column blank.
10:54
